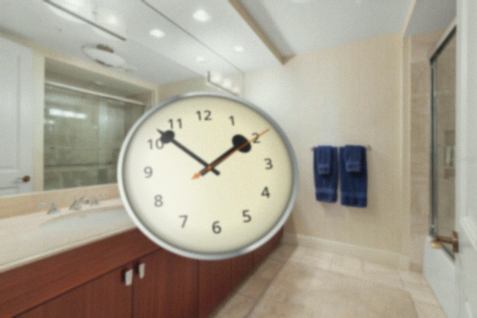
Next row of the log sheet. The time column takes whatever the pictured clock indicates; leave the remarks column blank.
1:52:10
